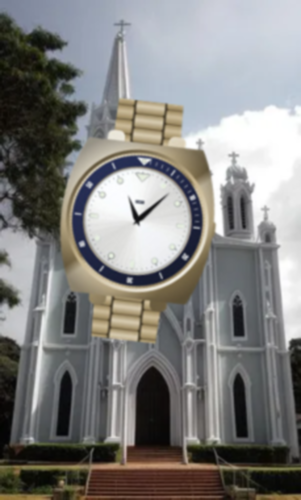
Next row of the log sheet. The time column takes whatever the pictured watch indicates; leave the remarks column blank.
11:07
